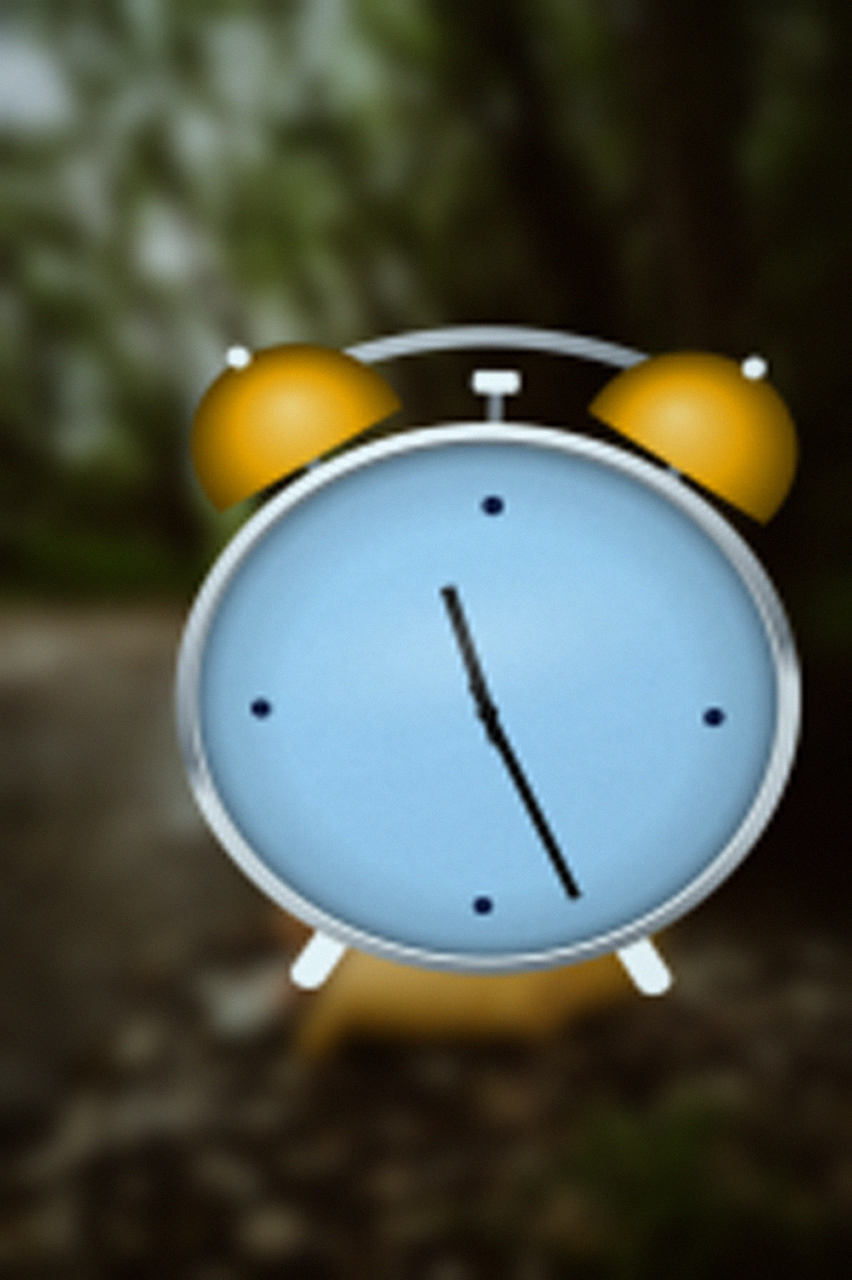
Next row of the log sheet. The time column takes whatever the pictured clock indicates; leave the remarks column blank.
11:26
